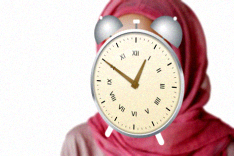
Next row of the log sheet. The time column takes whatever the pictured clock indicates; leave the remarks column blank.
12:50
